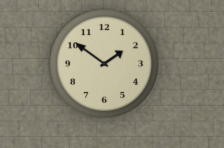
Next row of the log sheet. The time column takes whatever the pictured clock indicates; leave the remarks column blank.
1:51
